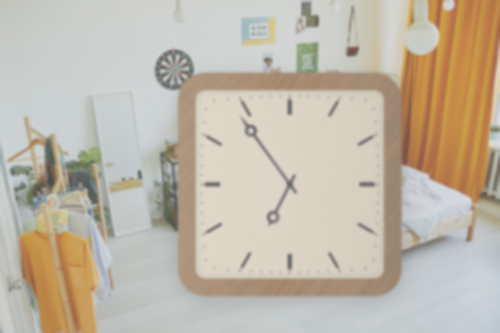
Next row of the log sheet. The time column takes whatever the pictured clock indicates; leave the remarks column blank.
6:54
